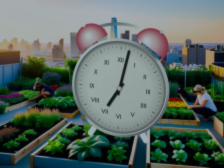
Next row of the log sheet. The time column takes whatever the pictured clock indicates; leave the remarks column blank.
7:02
